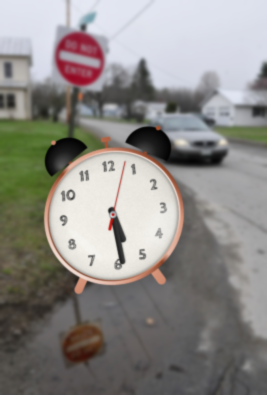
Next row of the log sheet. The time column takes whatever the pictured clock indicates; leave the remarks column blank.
5:29:03
